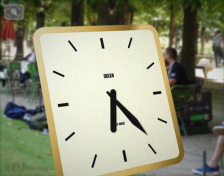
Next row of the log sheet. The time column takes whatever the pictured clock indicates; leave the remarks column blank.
6:24
